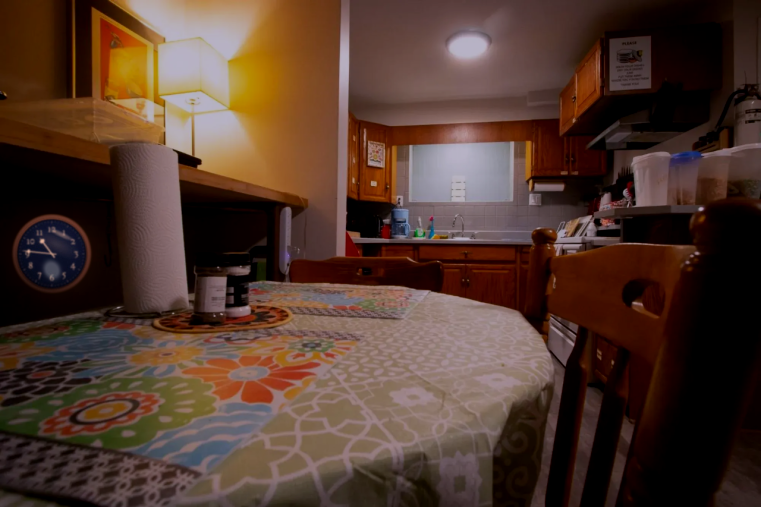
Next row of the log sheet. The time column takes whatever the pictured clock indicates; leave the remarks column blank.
10:46
